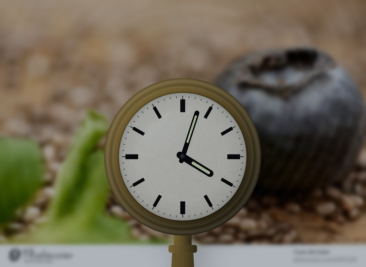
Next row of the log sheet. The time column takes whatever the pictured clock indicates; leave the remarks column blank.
4:03
